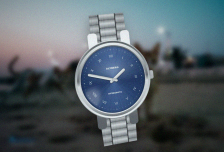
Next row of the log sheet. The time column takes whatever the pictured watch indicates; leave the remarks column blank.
1:48
